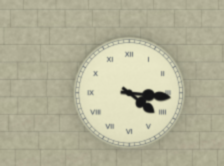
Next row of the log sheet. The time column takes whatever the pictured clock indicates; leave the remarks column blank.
4:16
